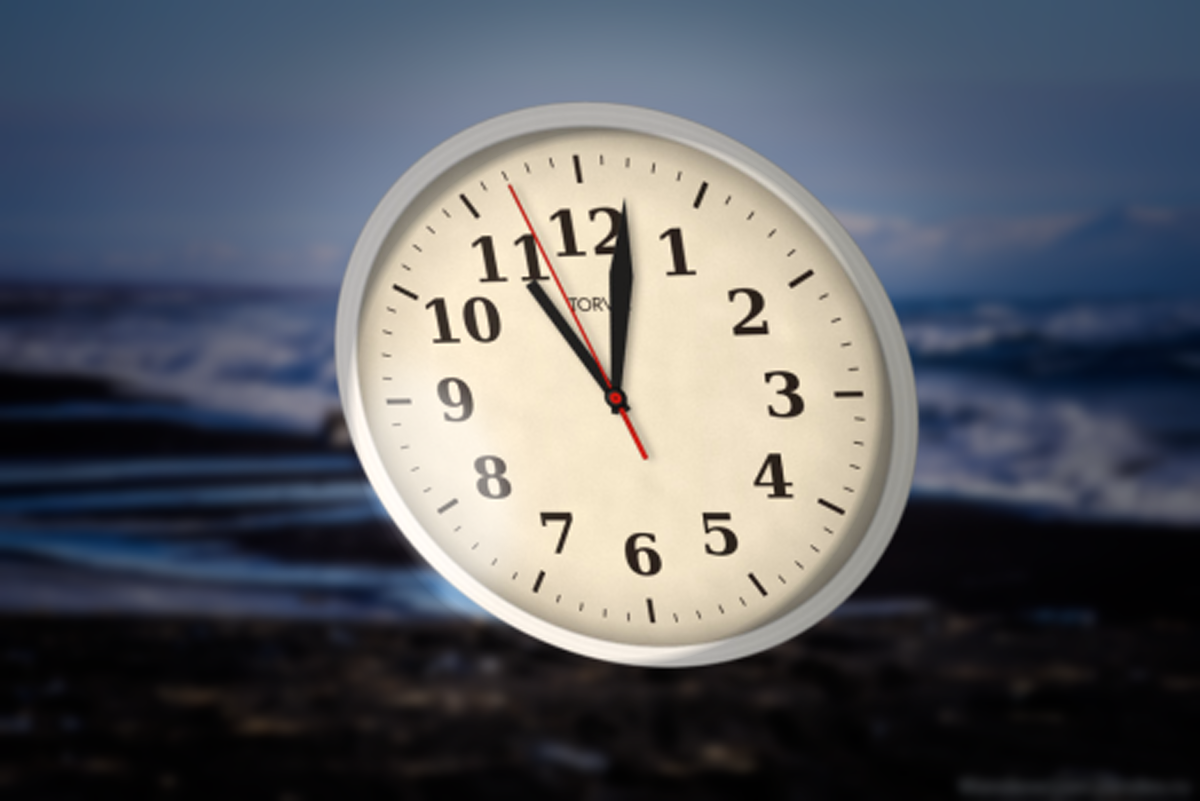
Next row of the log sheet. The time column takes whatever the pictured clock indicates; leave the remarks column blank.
11:01:57
